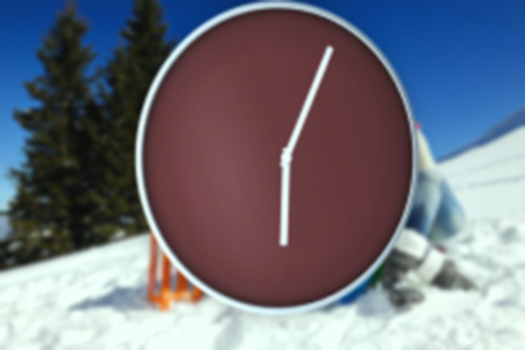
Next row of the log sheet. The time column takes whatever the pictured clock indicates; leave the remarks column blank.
6:04
